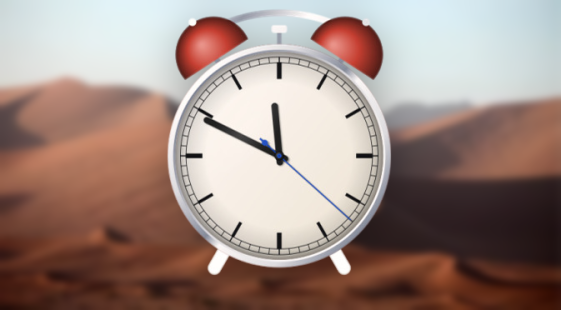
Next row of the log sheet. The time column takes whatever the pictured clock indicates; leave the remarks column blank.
11:49:22
